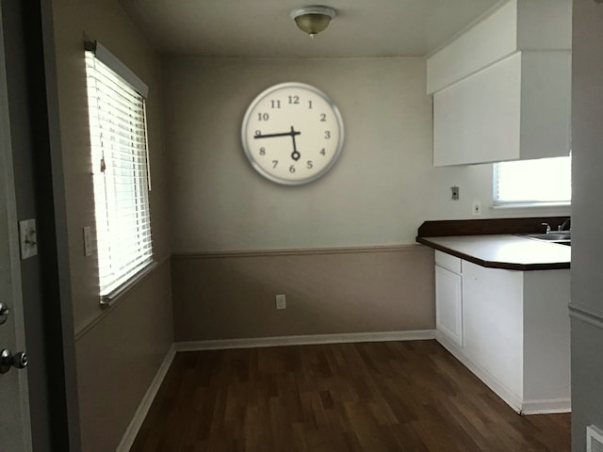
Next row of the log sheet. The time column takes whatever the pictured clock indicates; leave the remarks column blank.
5:44
